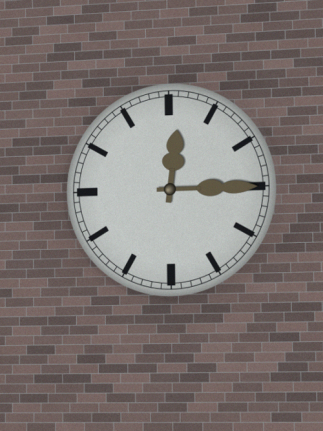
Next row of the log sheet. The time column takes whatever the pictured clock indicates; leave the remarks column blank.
12:15
